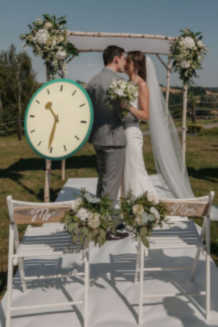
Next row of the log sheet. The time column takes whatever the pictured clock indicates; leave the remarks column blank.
10:31
